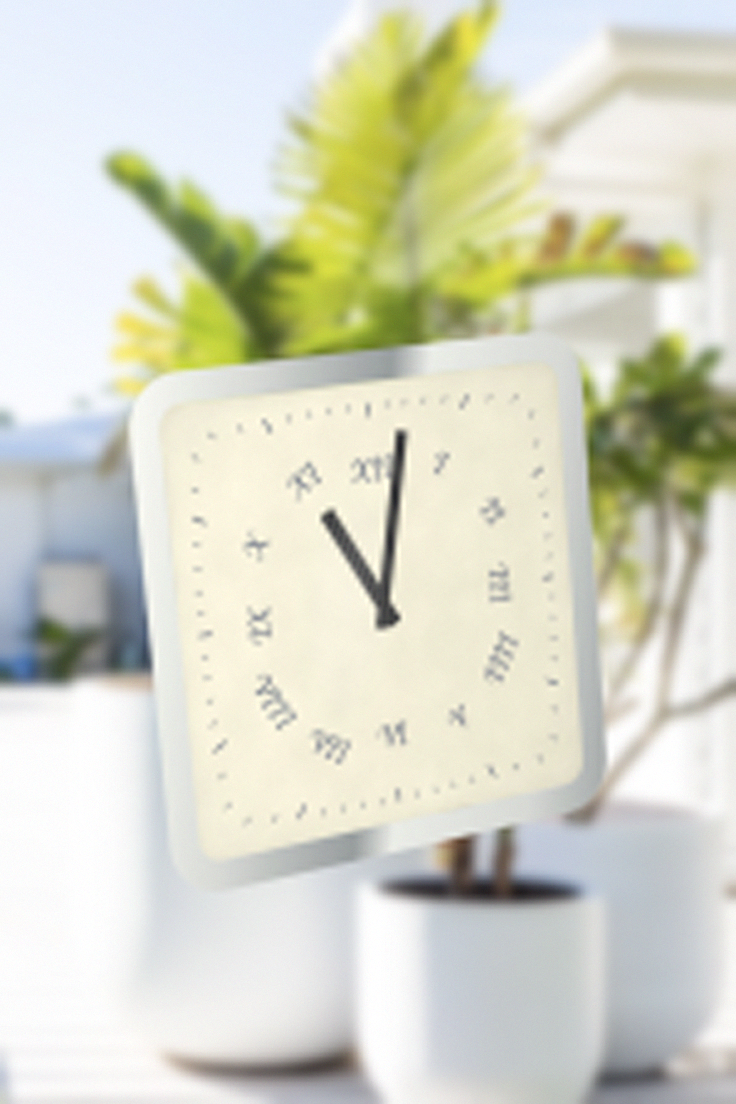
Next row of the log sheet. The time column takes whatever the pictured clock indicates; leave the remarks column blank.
11:02
